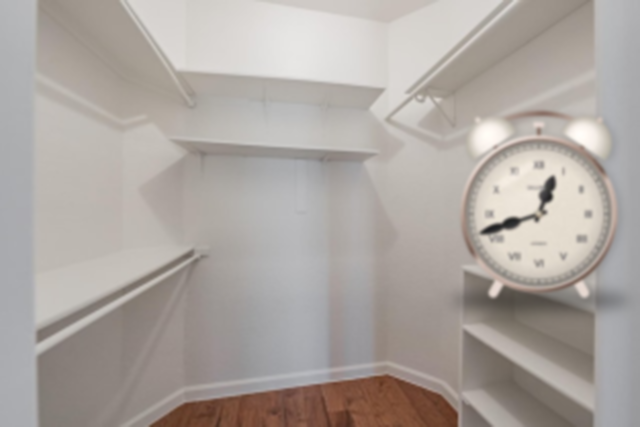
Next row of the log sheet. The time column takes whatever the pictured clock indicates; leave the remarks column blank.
12:42
